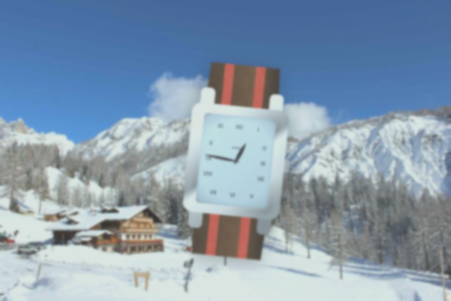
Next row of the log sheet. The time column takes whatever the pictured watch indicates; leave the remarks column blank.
12:46
